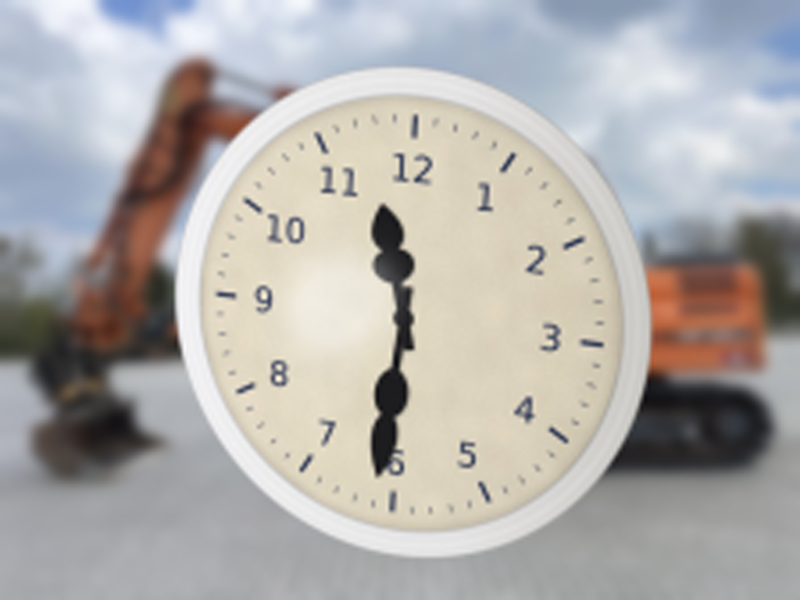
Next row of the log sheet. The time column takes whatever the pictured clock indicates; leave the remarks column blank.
11:31
